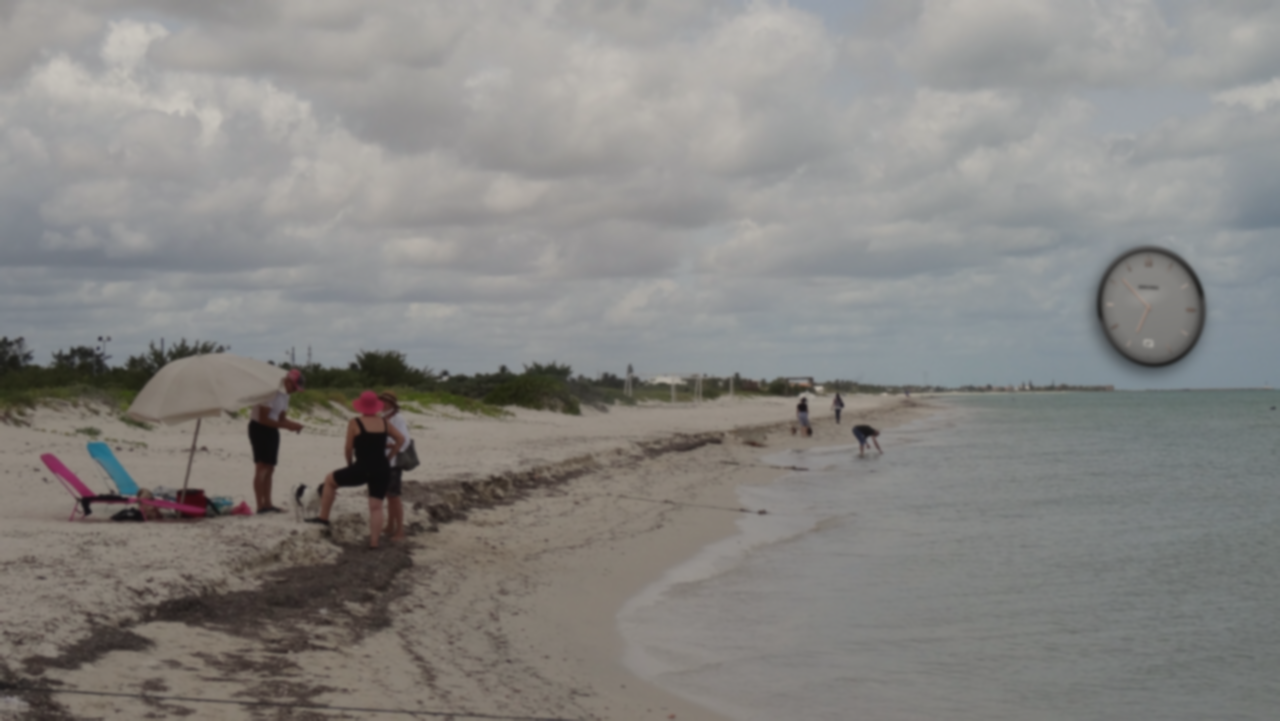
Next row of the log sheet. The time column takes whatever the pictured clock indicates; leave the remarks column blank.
6:52
